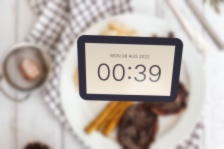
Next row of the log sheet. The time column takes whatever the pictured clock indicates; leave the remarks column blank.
0:39
